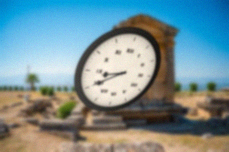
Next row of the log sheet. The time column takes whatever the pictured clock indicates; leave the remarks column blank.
8:40
